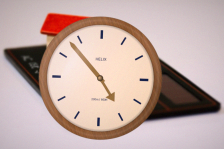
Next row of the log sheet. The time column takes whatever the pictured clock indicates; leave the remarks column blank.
4:53
